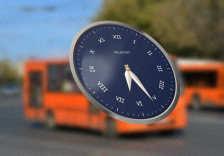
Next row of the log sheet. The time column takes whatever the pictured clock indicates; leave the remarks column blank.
6:26
